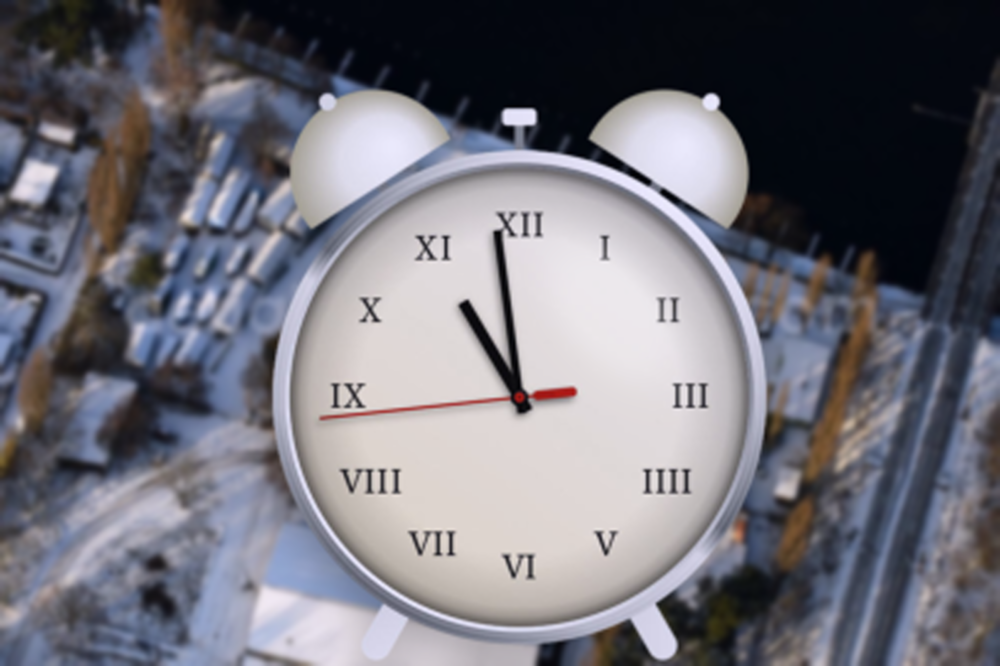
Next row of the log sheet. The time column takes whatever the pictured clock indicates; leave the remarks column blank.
10:58:44
